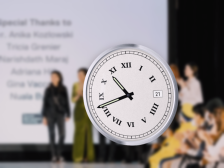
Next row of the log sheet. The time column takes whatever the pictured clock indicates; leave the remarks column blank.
10:42
